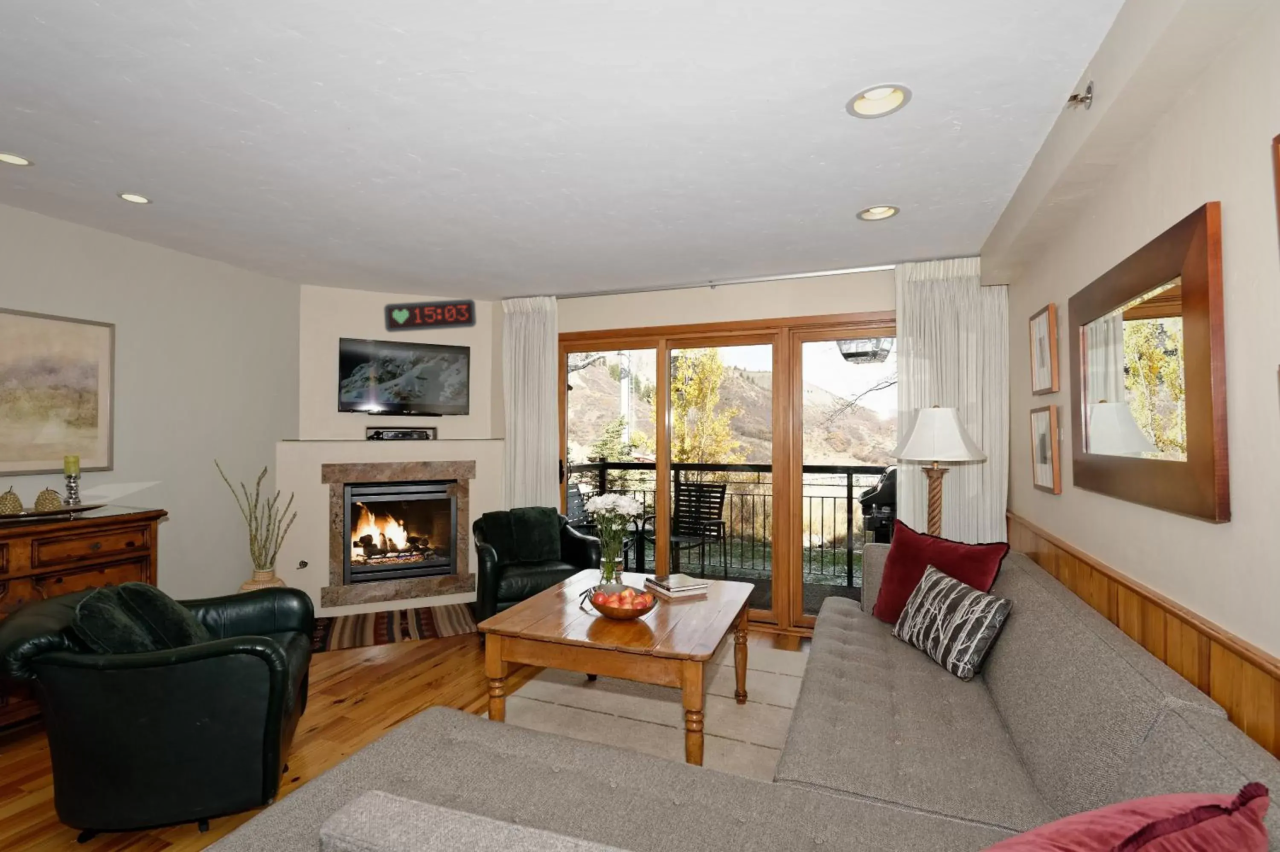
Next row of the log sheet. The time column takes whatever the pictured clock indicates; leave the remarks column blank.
15:03
